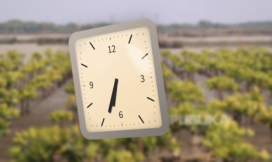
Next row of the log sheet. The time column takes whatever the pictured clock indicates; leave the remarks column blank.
6:34
